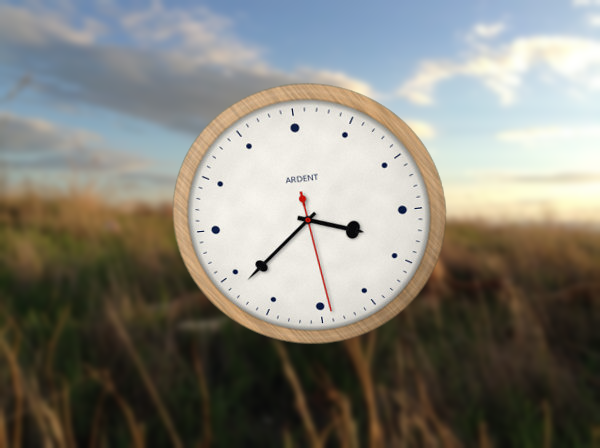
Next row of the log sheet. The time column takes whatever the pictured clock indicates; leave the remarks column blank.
3:38:29
